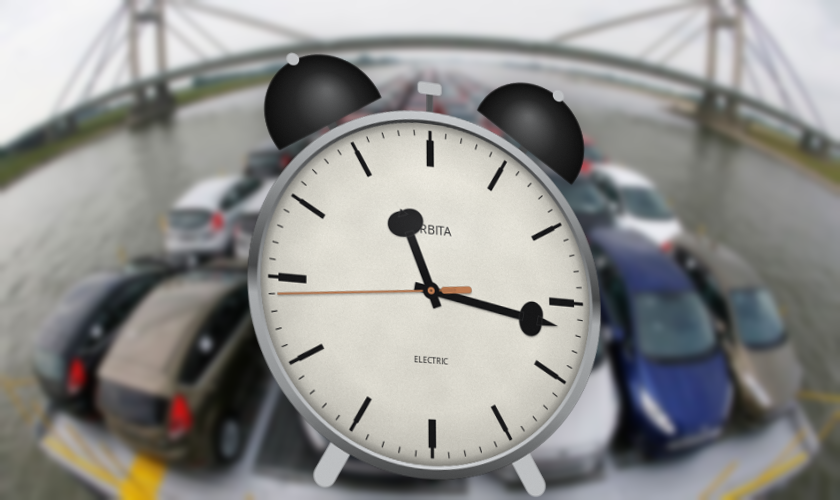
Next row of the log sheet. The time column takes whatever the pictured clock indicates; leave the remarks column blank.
11:16:44
